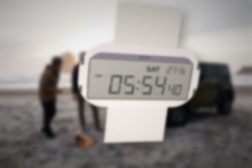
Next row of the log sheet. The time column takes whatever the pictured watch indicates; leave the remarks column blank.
5:54
